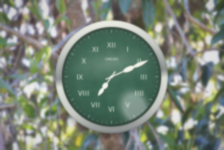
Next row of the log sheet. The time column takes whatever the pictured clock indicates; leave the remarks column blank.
7:11
